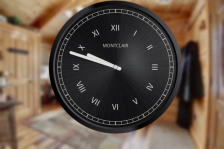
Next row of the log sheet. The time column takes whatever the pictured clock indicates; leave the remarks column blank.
9:48
